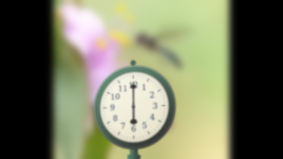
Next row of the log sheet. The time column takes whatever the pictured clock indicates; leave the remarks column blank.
6:00
